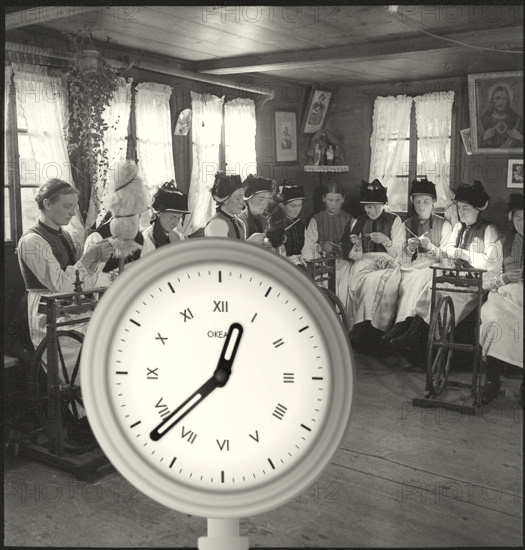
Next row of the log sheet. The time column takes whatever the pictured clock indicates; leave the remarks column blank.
12:38
